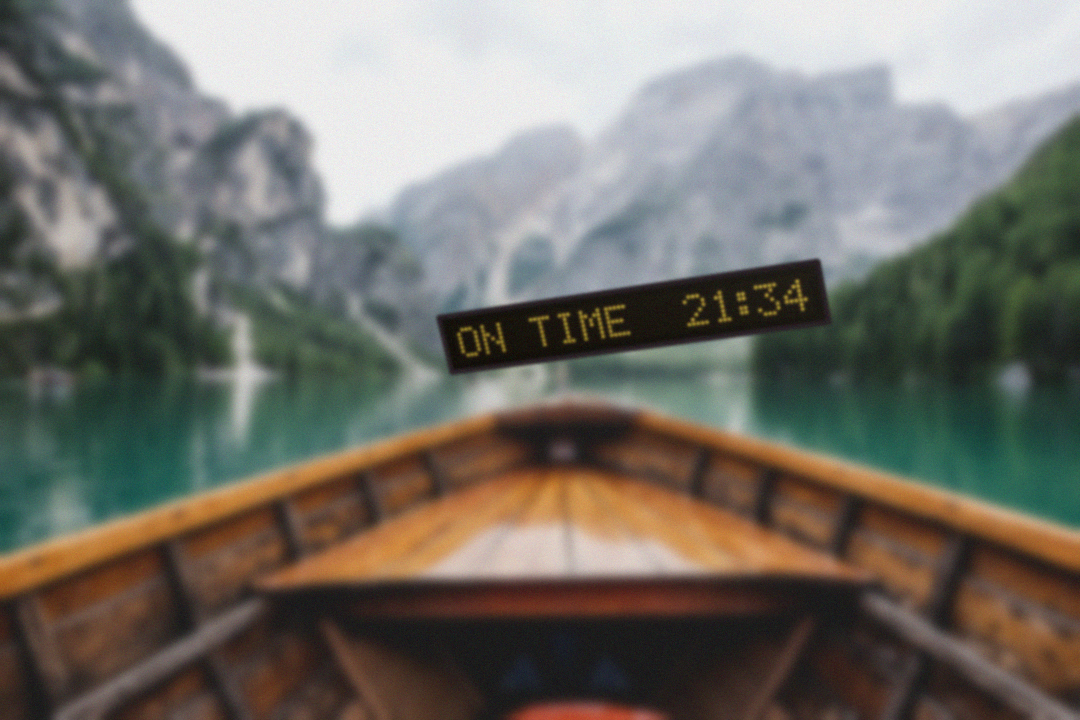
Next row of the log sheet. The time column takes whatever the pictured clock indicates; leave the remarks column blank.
21:34
